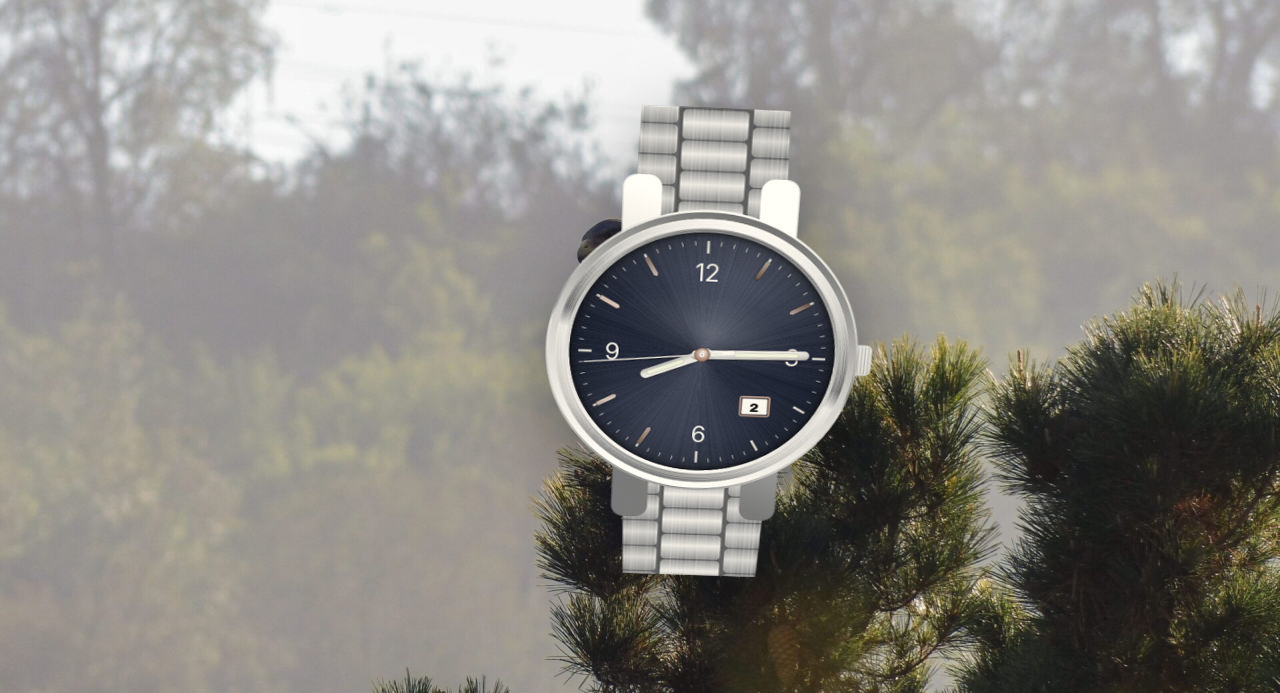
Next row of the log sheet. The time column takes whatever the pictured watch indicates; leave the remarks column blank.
8:14:44
